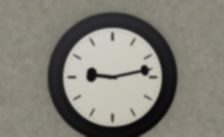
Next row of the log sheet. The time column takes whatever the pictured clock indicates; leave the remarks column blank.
9:13
